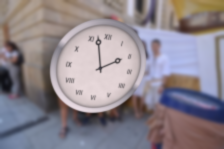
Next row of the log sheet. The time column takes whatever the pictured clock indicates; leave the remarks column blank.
1:57
